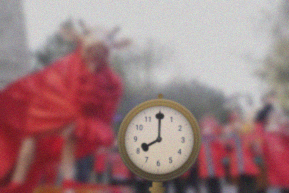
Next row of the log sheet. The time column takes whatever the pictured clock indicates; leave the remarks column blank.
8:00
